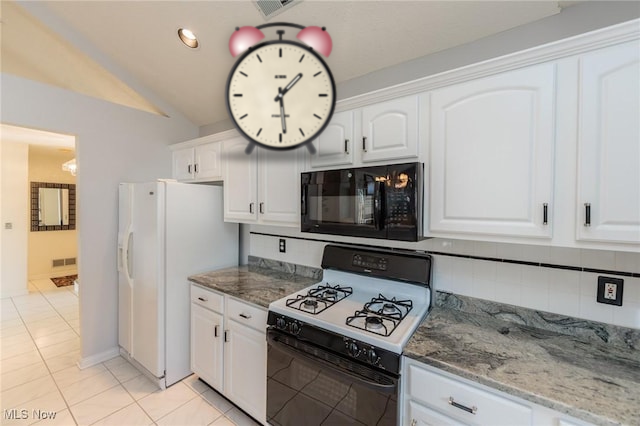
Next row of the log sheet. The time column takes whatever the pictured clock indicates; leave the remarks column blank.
1:29
